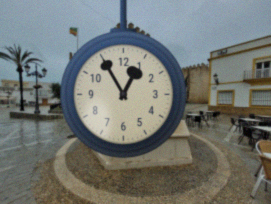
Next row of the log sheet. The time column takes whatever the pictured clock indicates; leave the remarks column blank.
12:55
